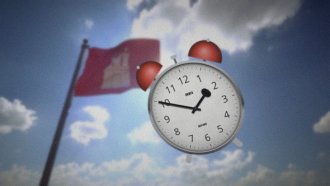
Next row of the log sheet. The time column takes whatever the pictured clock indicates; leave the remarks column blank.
1:50
